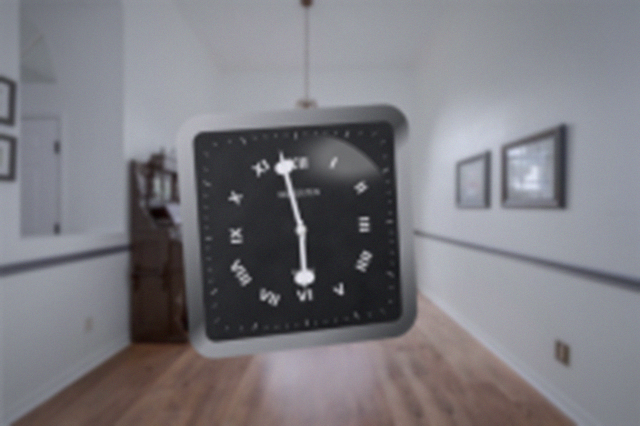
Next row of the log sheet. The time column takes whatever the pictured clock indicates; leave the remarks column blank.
5:58
